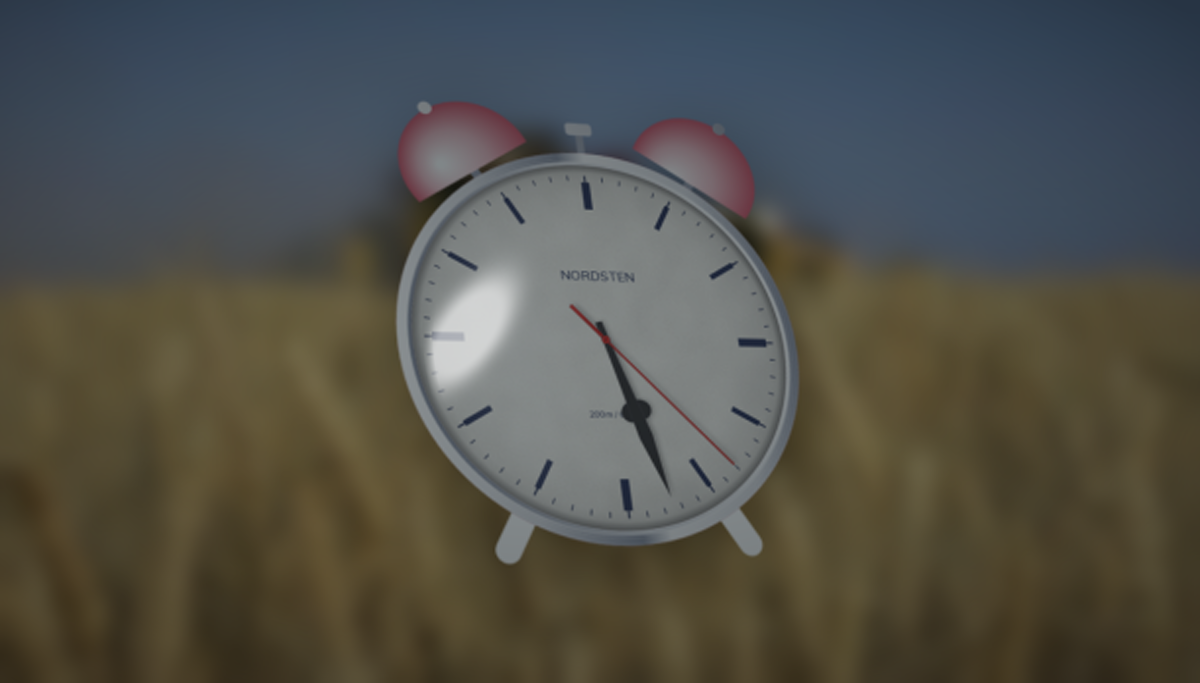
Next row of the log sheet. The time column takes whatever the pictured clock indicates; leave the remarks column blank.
5:27:23
